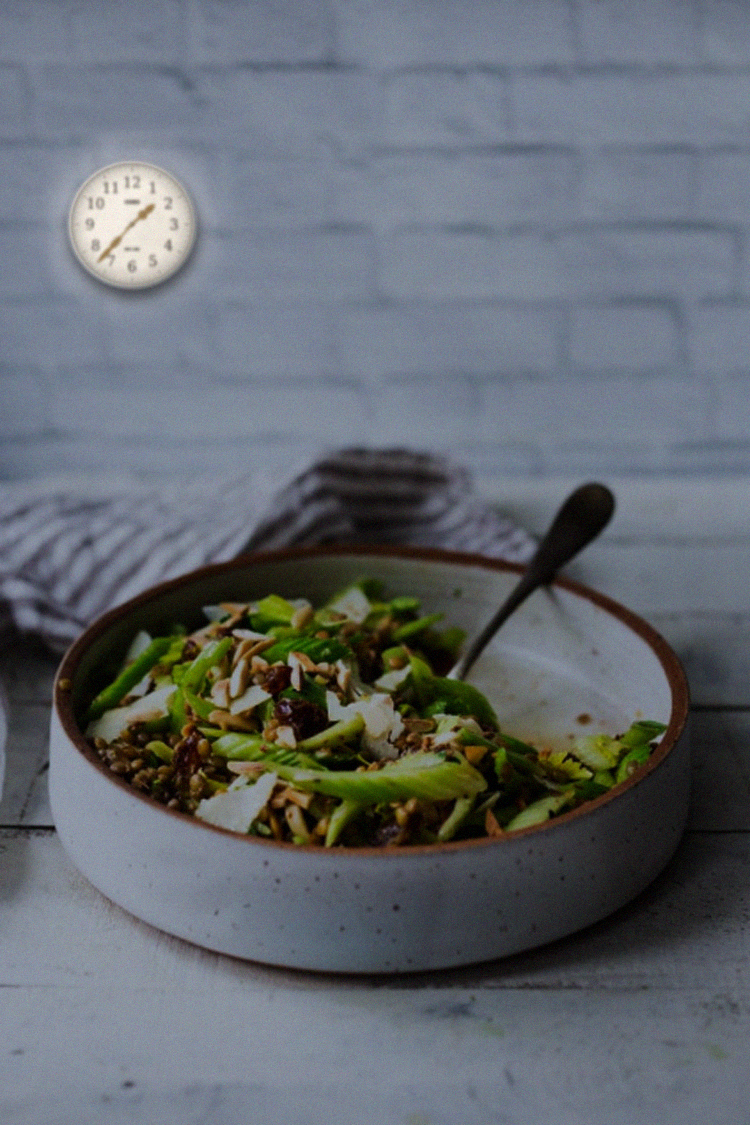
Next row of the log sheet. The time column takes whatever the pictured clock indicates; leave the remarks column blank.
1:37
